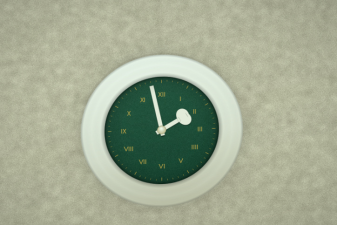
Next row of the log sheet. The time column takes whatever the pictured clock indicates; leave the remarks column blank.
1:58
